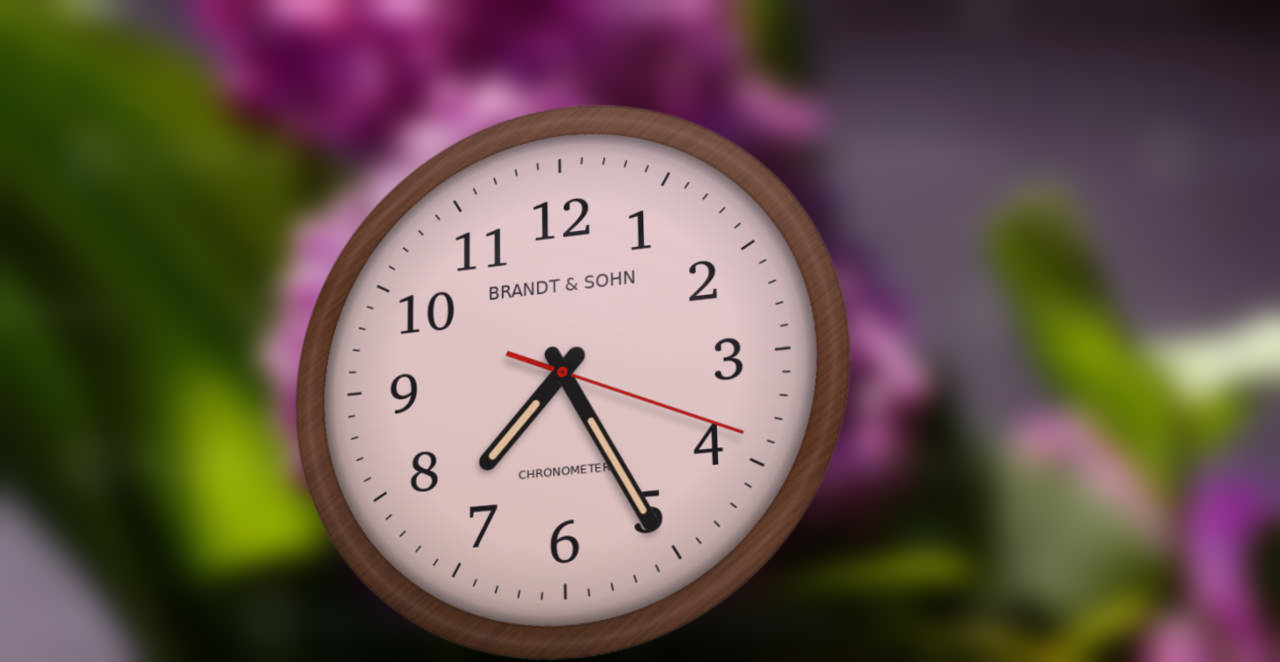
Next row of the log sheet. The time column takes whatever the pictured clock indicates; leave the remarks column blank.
7:25:19
